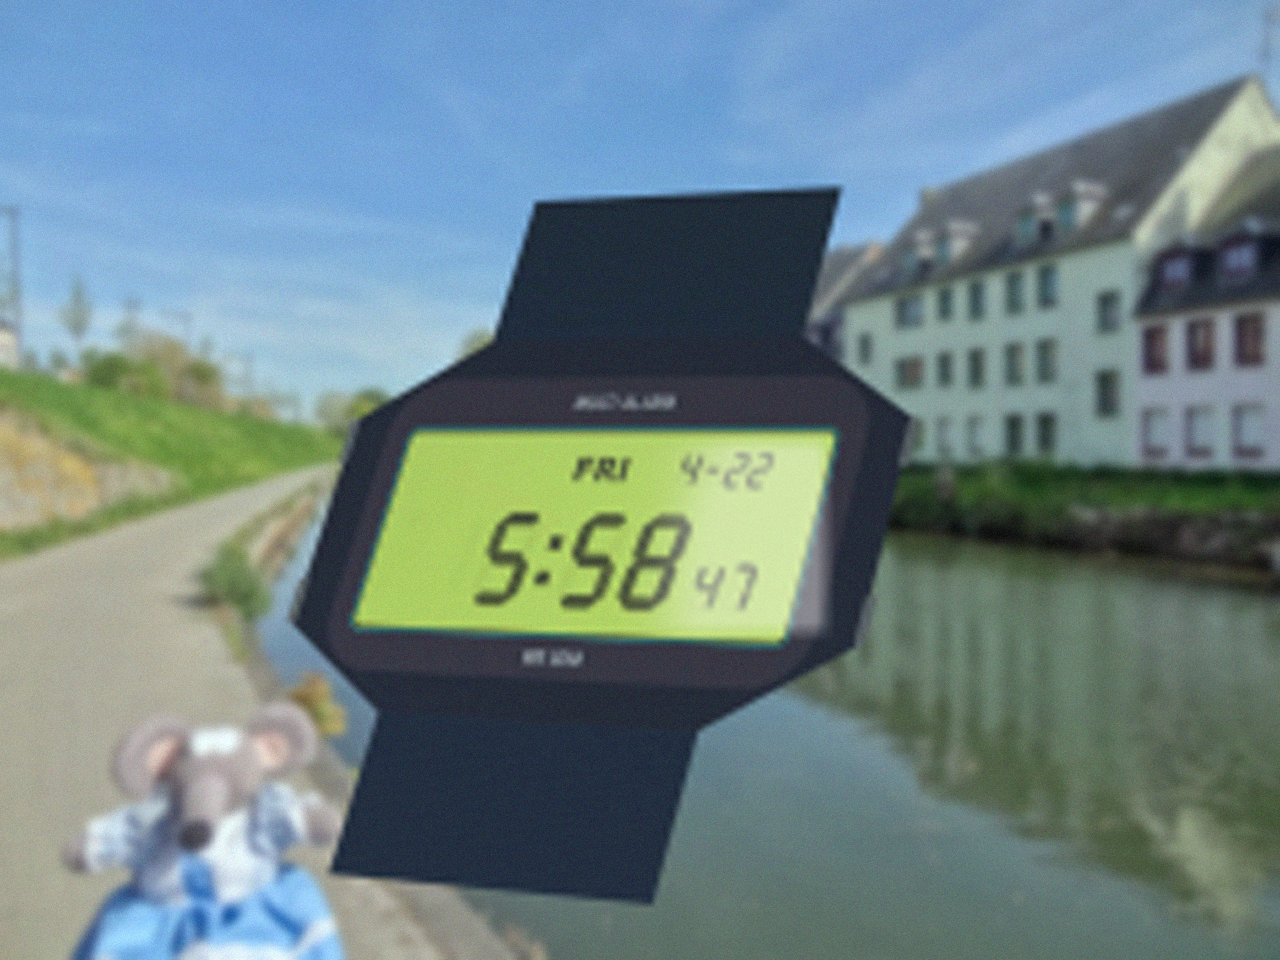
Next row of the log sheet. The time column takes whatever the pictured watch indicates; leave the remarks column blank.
5:58:47
